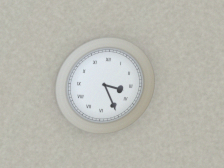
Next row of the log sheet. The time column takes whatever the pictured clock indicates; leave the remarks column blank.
3:25
